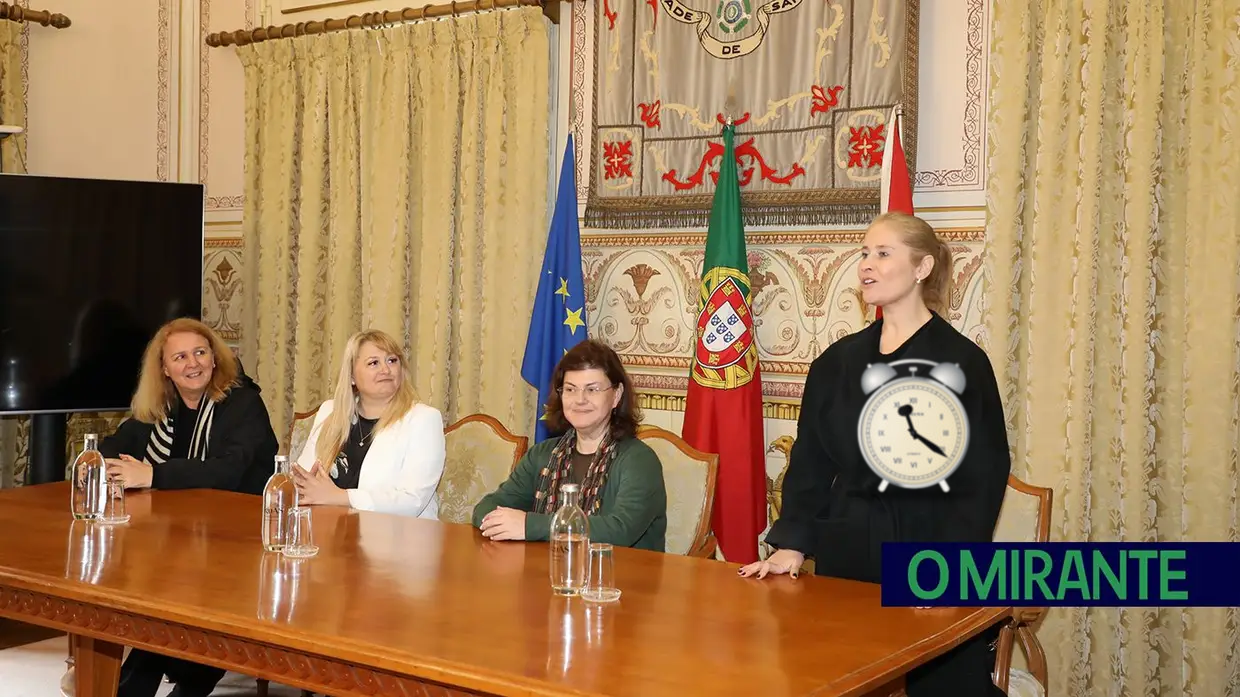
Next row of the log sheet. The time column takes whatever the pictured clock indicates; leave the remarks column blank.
11:21
